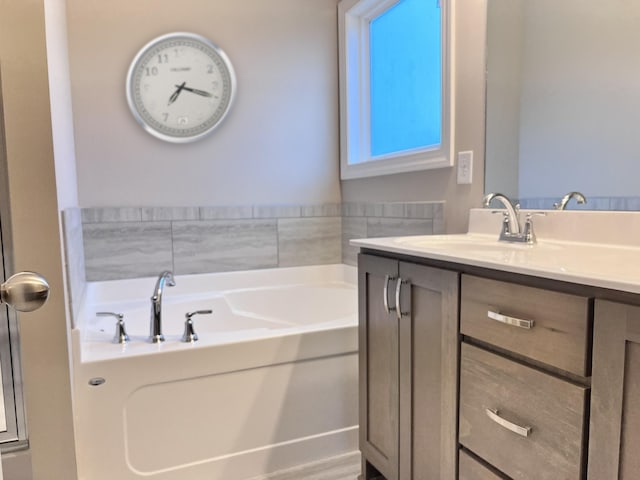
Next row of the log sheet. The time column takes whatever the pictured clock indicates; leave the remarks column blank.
7:18
